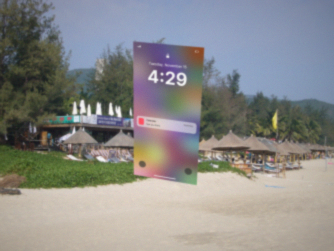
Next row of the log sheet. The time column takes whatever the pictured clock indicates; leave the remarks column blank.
4:29
